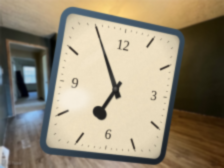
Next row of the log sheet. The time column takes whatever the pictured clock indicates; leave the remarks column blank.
6:55
